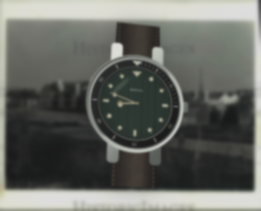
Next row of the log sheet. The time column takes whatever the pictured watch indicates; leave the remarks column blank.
8:48
